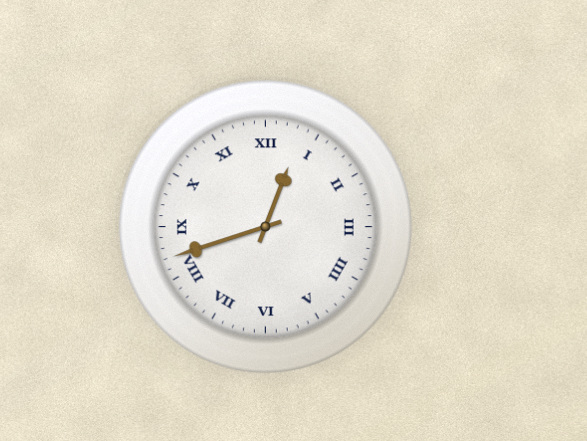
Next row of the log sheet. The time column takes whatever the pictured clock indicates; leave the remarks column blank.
12:42
